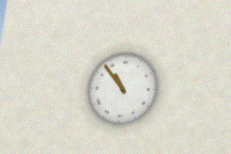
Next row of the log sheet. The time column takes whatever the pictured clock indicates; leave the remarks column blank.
10:53
